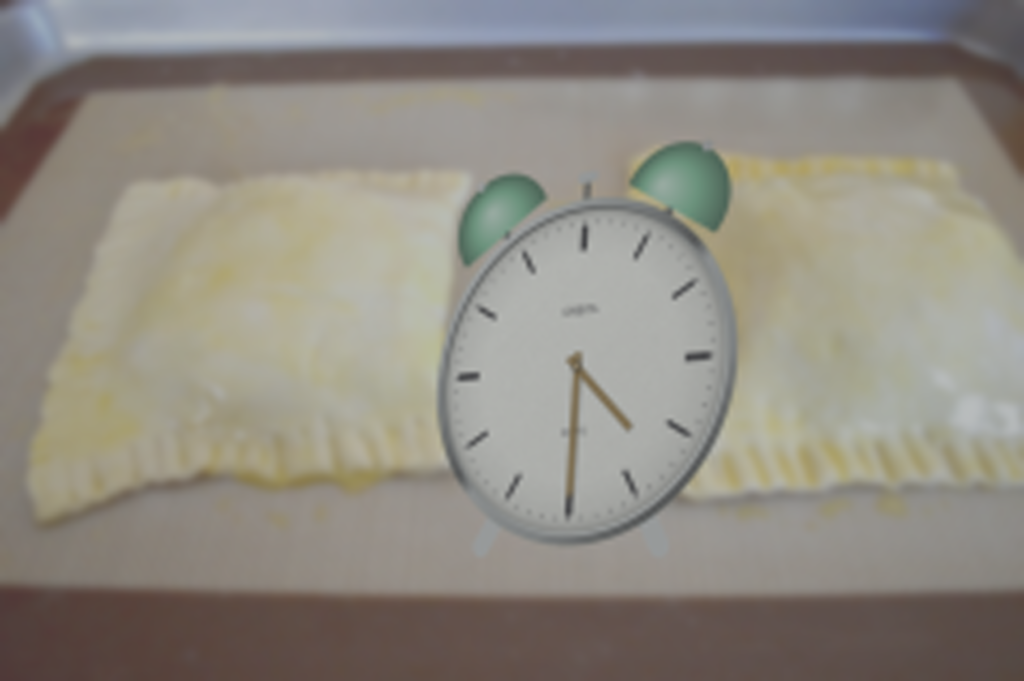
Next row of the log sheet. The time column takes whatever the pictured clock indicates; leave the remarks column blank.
4:30
